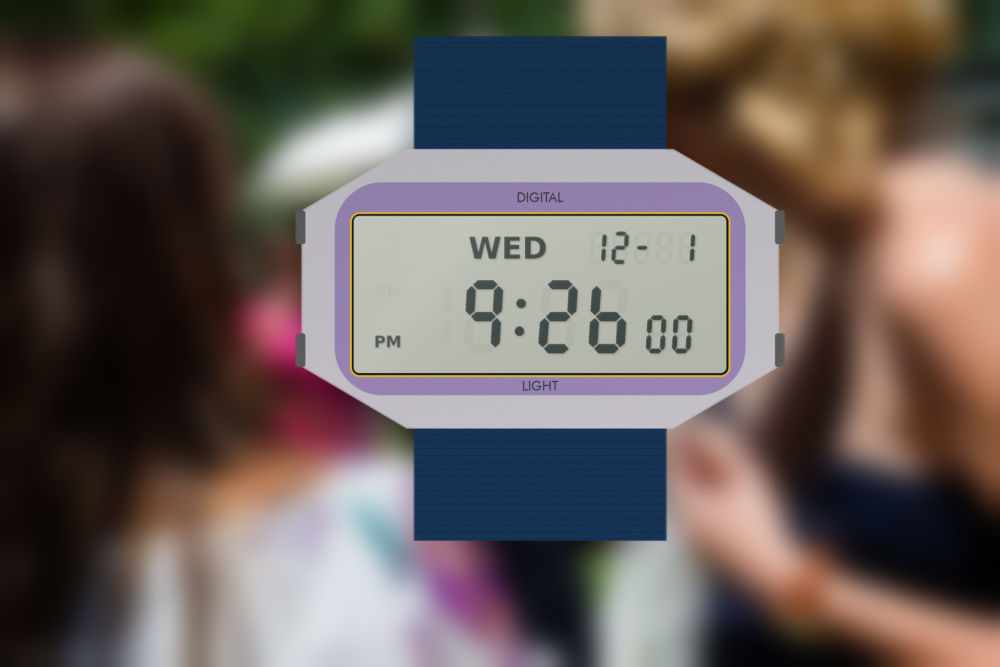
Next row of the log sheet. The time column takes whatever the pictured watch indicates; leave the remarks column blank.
9:26:00
